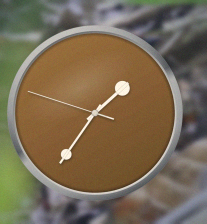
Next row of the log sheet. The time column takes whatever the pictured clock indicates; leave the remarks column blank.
1:35:48
